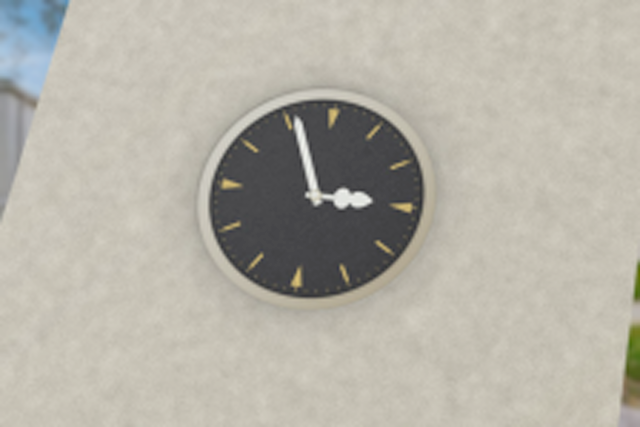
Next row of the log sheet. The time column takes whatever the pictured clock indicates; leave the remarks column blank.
2:56
